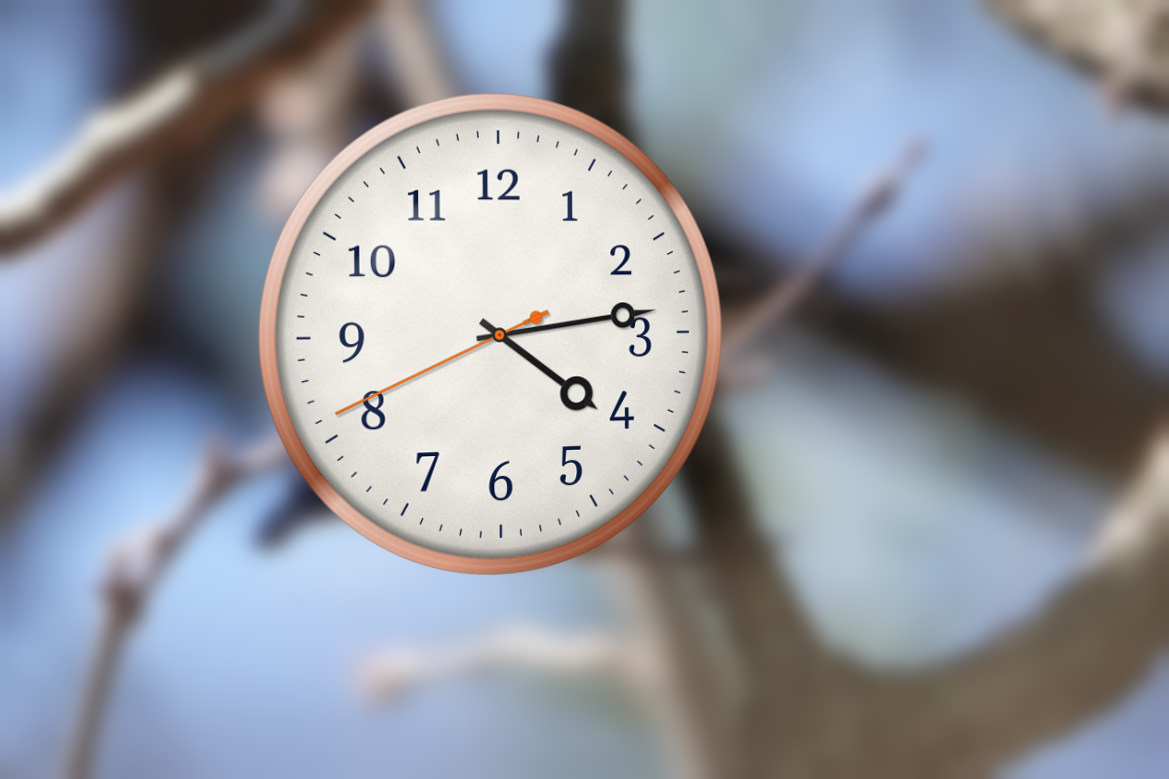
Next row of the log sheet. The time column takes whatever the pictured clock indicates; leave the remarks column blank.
4:13:41
